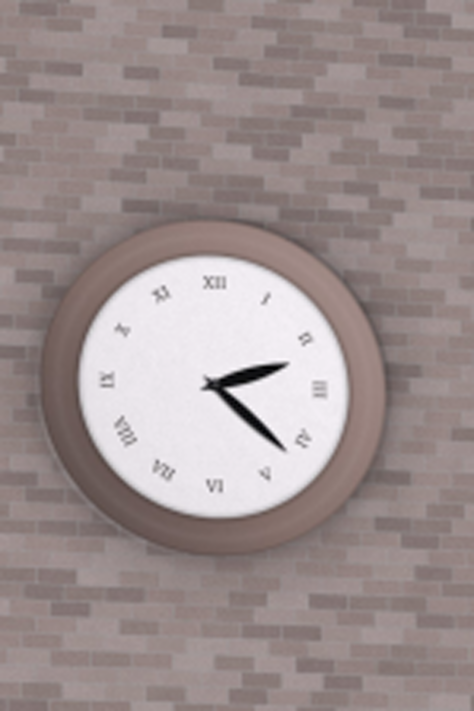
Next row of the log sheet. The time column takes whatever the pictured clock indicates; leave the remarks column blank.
2:22
